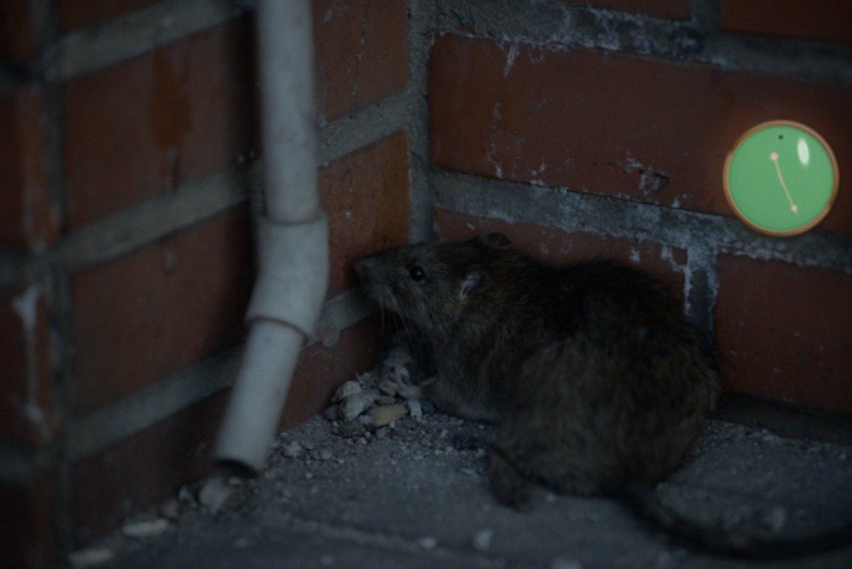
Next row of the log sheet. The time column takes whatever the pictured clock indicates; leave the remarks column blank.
11:26
